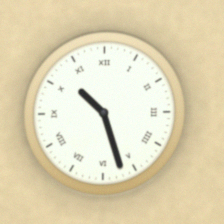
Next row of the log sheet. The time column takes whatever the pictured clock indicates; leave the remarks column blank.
10:27
